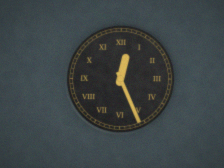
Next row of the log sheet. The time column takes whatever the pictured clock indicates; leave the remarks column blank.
12:26
